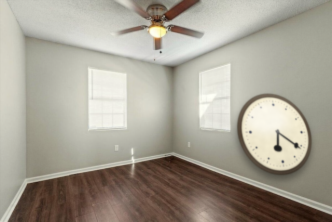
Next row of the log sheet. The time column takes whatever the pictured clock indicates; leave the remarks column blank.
6:21
